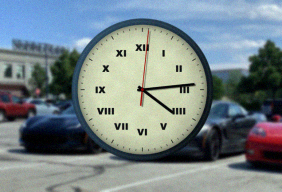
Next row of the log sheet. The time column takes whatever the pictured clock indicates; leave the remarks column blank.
4:14:01
